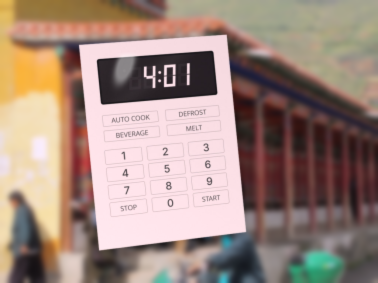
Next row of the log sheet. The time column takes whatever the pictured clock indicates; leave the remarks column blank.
4:01
